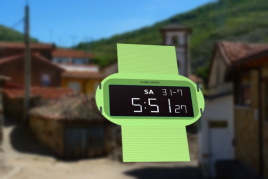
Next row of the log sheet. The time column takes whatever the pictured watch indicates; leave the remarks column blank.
5:51:27
